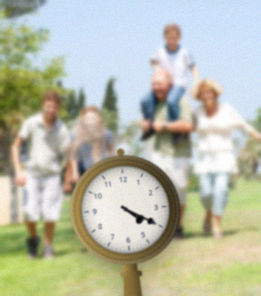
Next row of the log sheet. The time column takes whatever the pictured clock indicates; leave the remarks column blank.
4:20
